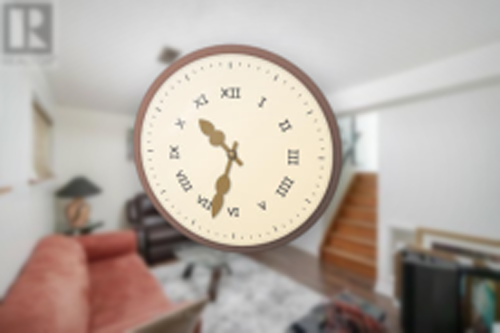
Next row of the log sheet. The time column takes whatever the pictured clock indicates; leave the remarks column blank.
10:33
